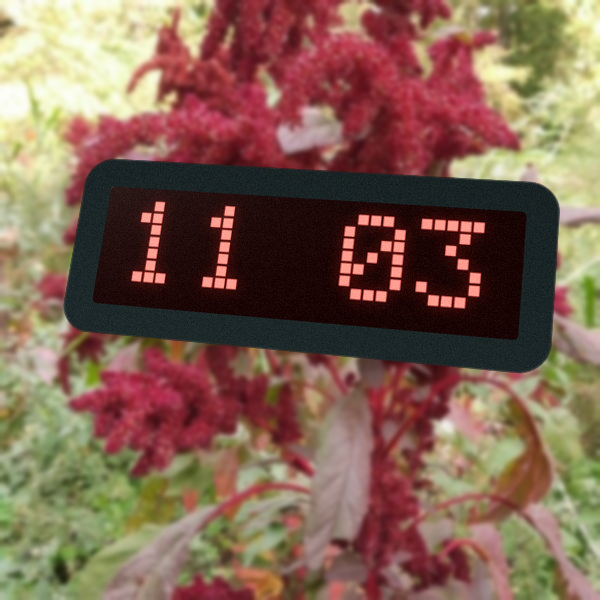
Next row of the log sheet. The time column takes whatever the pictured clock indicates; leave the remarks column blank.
11:03
